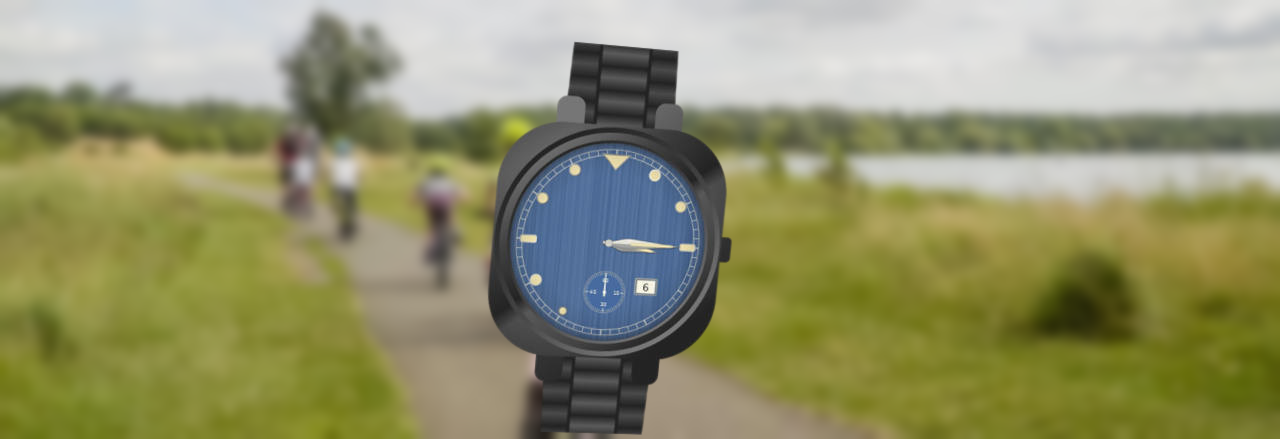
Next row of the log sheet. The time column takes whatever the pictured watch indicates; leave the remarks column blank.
3:15
